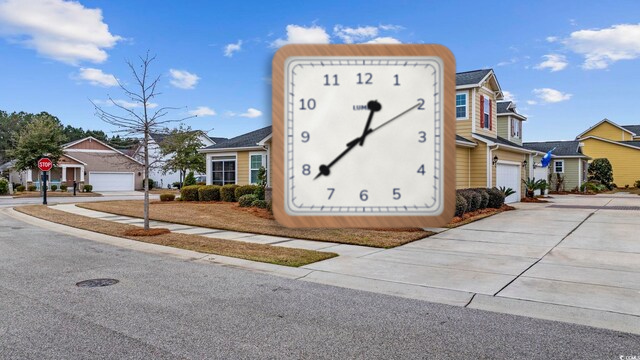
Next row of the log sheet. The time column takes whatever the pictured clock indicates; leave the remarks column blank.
12:38:10
